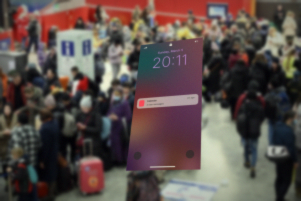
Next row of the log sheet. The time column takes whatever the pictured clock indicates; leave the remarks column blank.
20:11
